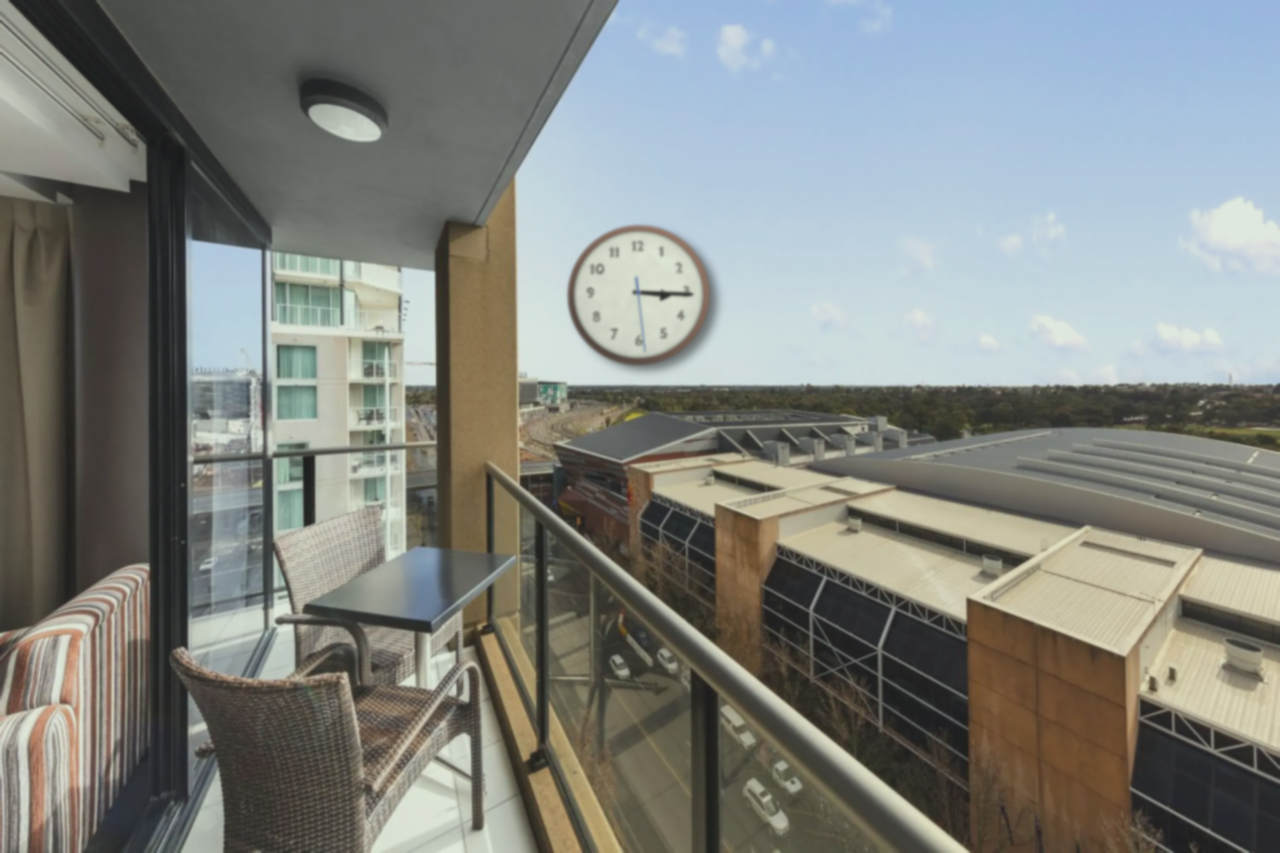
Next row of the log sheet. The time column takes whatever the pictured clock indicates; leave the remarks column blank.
3:15:29
